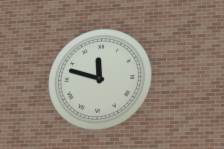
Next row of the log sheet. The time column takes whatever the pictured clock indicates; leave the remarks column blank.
11:48
